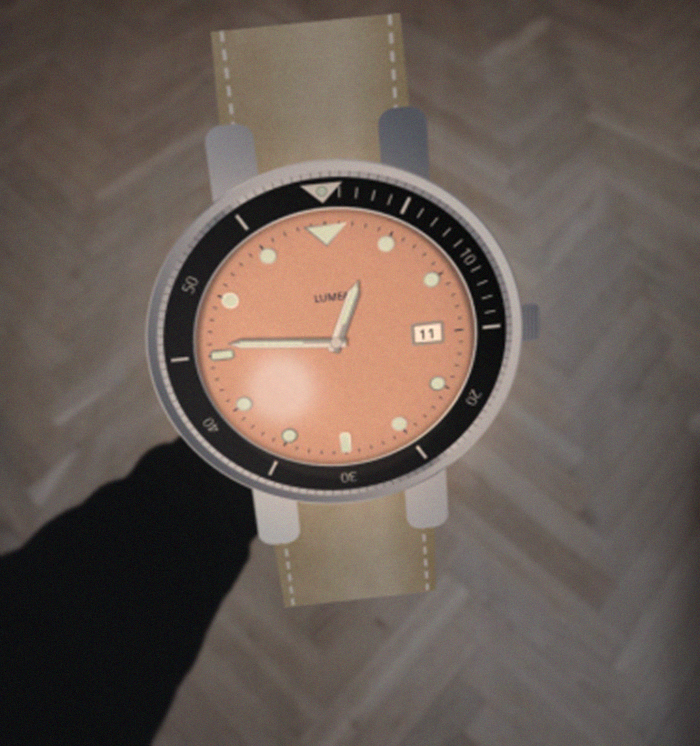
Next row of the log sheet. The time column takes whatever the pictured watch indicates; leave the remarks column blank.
12:46
